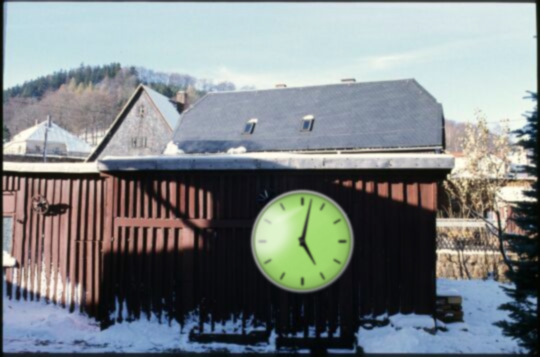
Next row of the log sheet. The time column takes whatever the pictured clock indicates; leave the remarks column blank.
5:02
